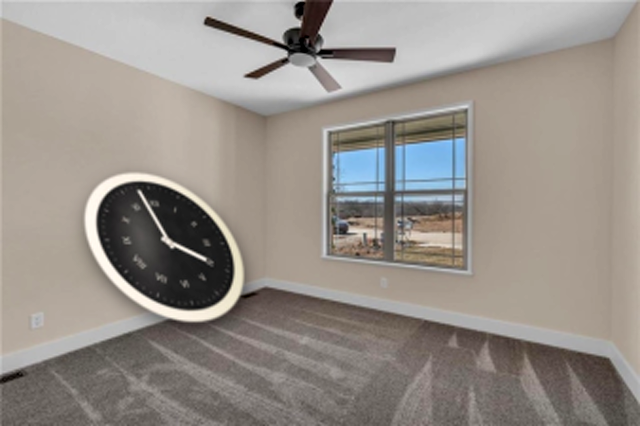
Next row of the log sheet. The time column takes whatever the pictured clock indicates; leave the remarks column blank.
3:58
